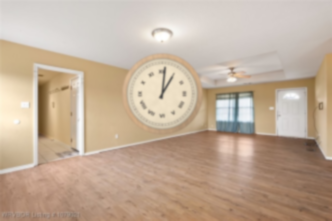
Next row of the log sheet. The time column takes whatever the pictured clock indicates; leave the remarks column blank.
1:01
